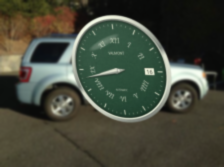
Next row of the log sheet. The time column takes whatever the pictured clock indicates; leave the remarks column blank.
8:43
